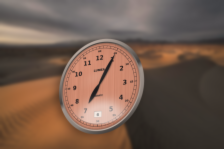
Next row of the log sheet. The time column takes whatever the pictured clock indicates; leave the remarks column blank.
7:05
